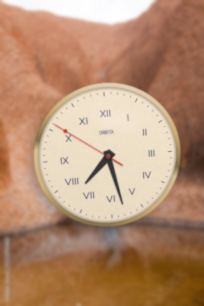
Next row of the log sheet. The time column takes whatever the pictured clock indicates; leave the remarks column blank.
7:27:51
